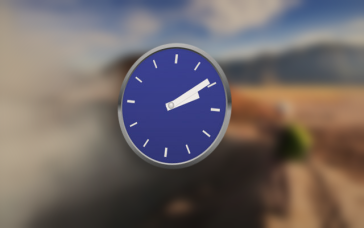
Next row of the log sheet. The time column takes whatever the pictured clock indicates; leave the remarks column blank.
2:09
